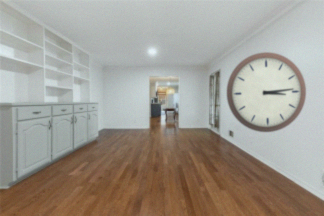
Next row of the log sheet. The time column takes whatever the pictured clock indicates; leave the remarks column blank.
3:14
